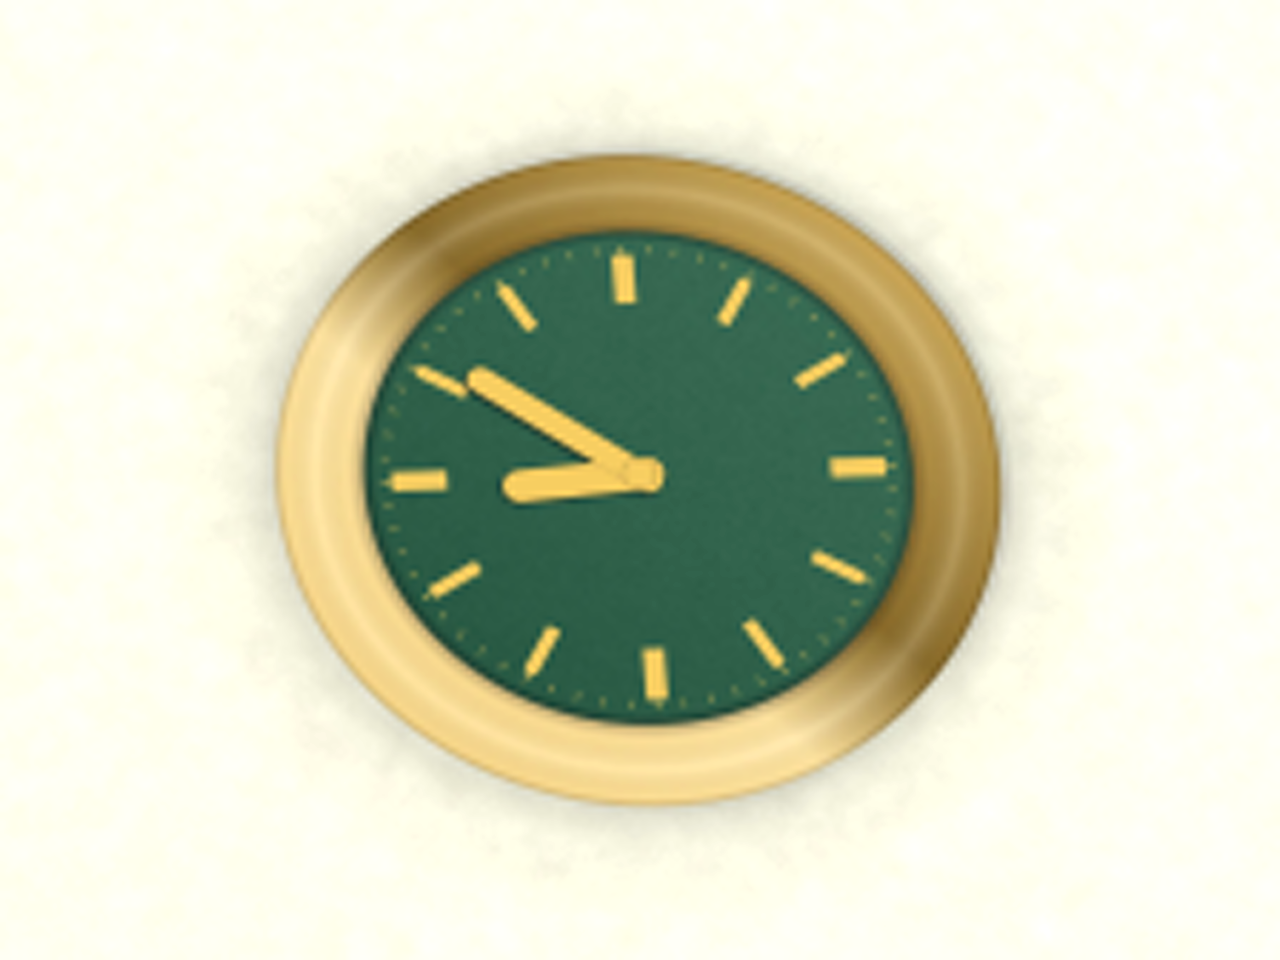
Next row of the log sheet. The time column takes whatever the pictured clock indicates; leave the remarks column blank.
8:51
